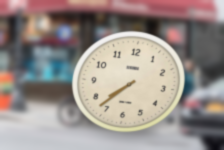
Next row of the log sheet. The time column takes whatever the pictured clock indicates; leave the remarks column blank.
7:37
